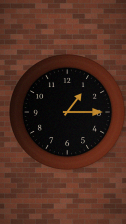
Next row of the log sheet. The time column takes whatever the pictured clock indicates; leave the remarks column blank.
1:15
